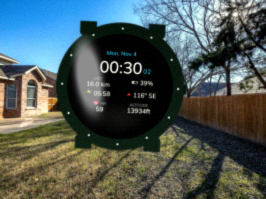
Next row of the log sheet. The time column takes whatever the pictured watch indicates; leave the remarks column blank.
0:30
